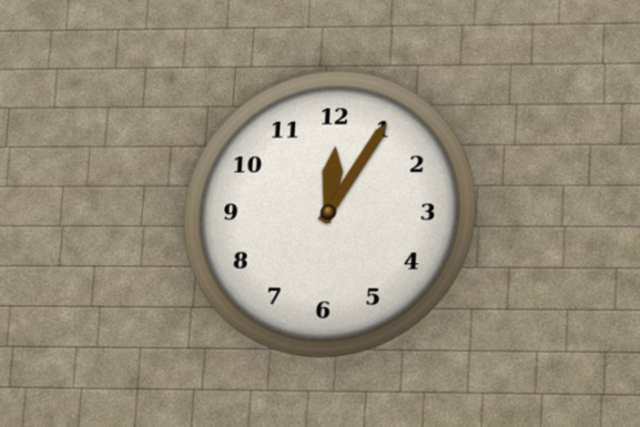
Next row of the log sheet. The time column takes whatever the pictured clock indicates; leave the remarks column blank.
12:05
